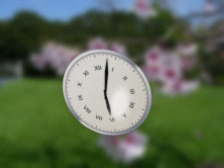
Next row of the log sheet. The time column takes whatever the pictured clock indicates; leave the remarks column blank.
6:03
